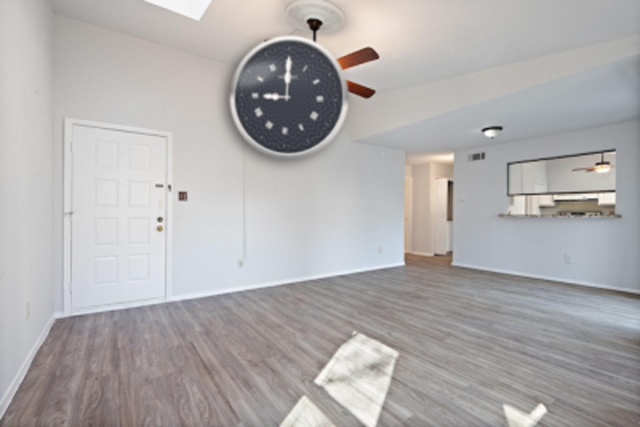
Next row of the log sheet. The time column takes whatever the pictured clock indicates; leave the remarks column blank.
9:00
